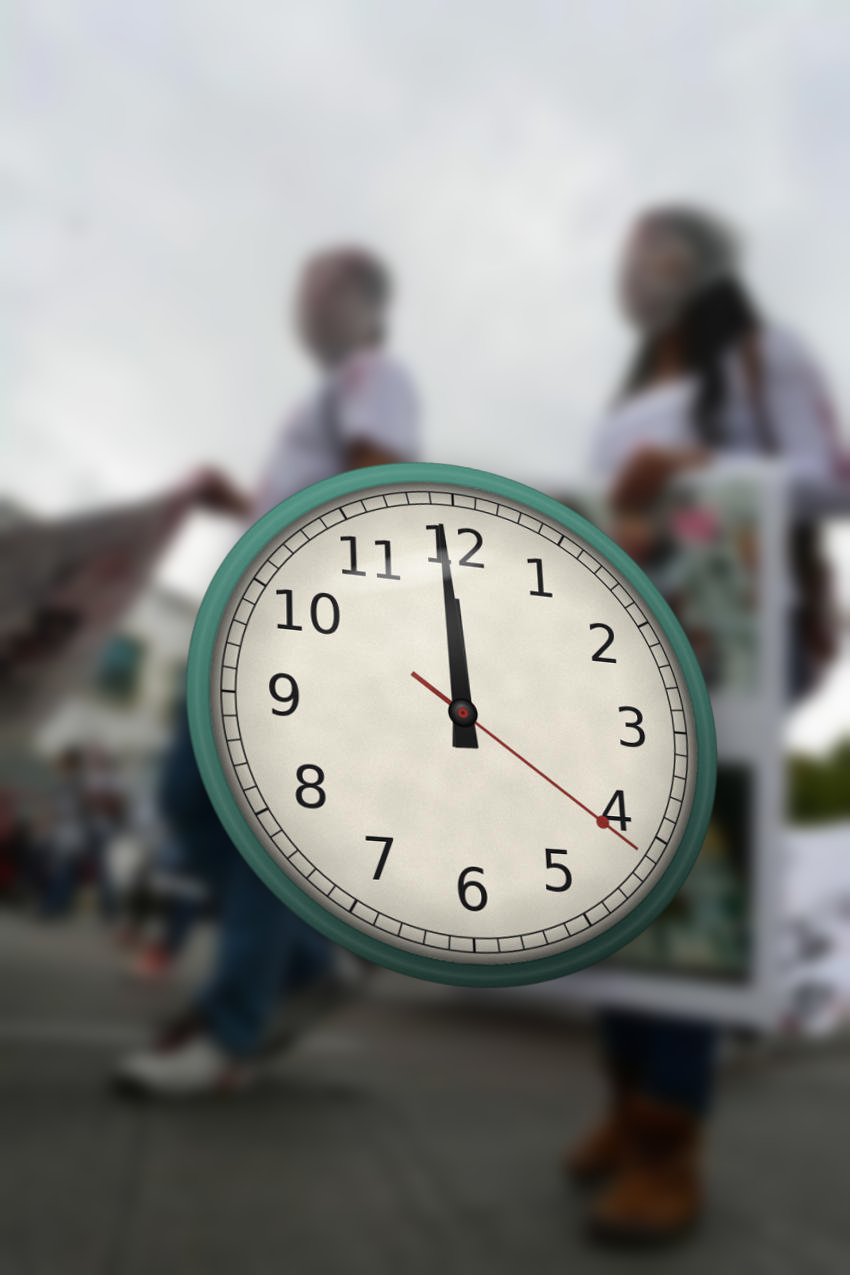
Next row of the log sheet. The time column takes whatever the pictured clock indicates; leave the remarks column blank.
11:59:21
